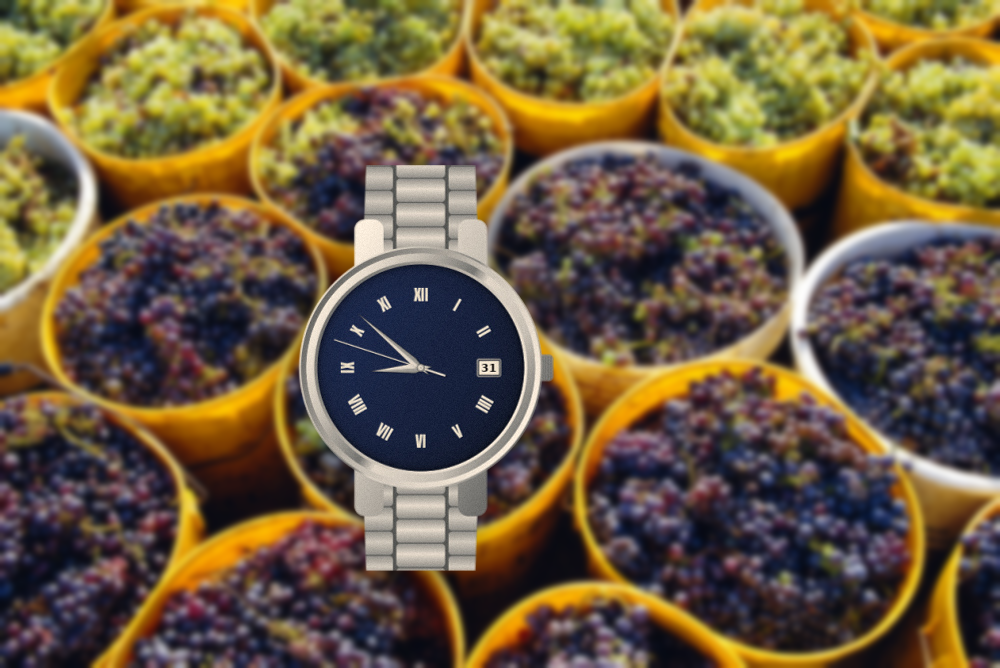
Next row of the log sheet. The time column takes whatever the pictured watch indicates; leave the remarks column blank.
8:51:48
